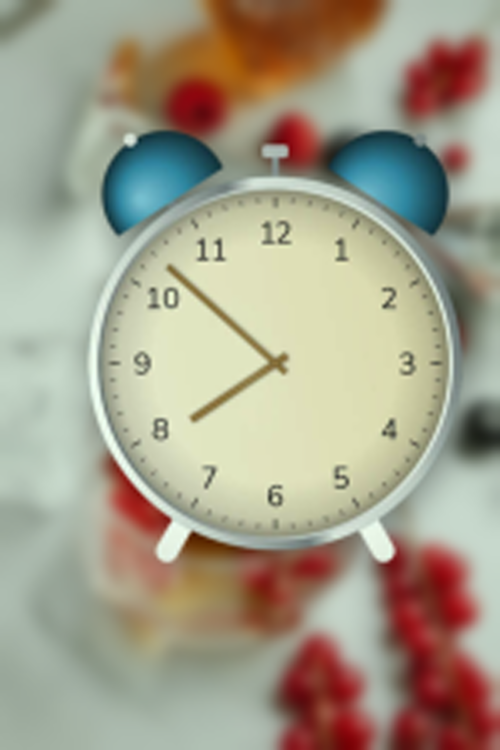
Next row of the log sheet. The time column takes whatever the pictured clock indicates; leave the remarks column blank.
7:52
